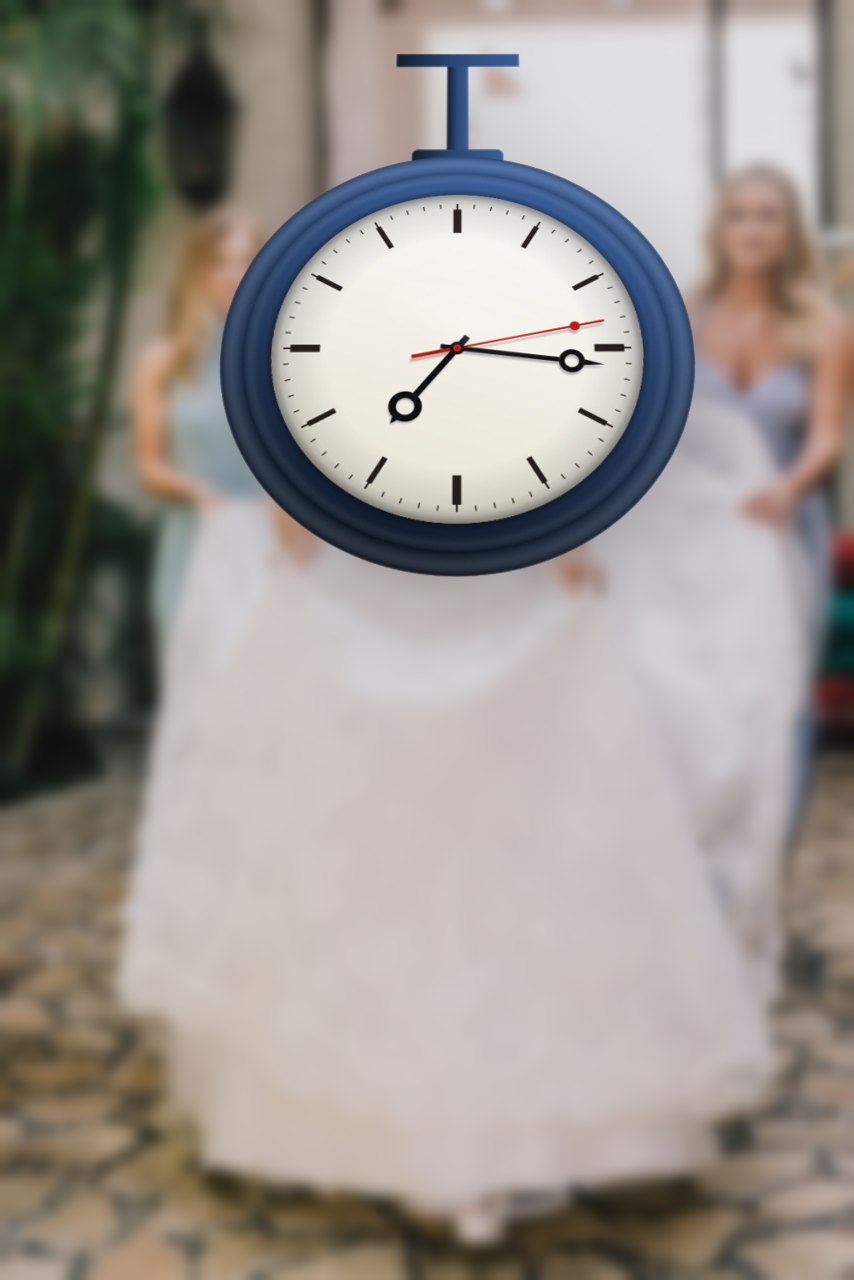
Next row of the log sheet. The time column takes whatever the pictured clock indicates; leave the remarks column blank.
7:16:13
